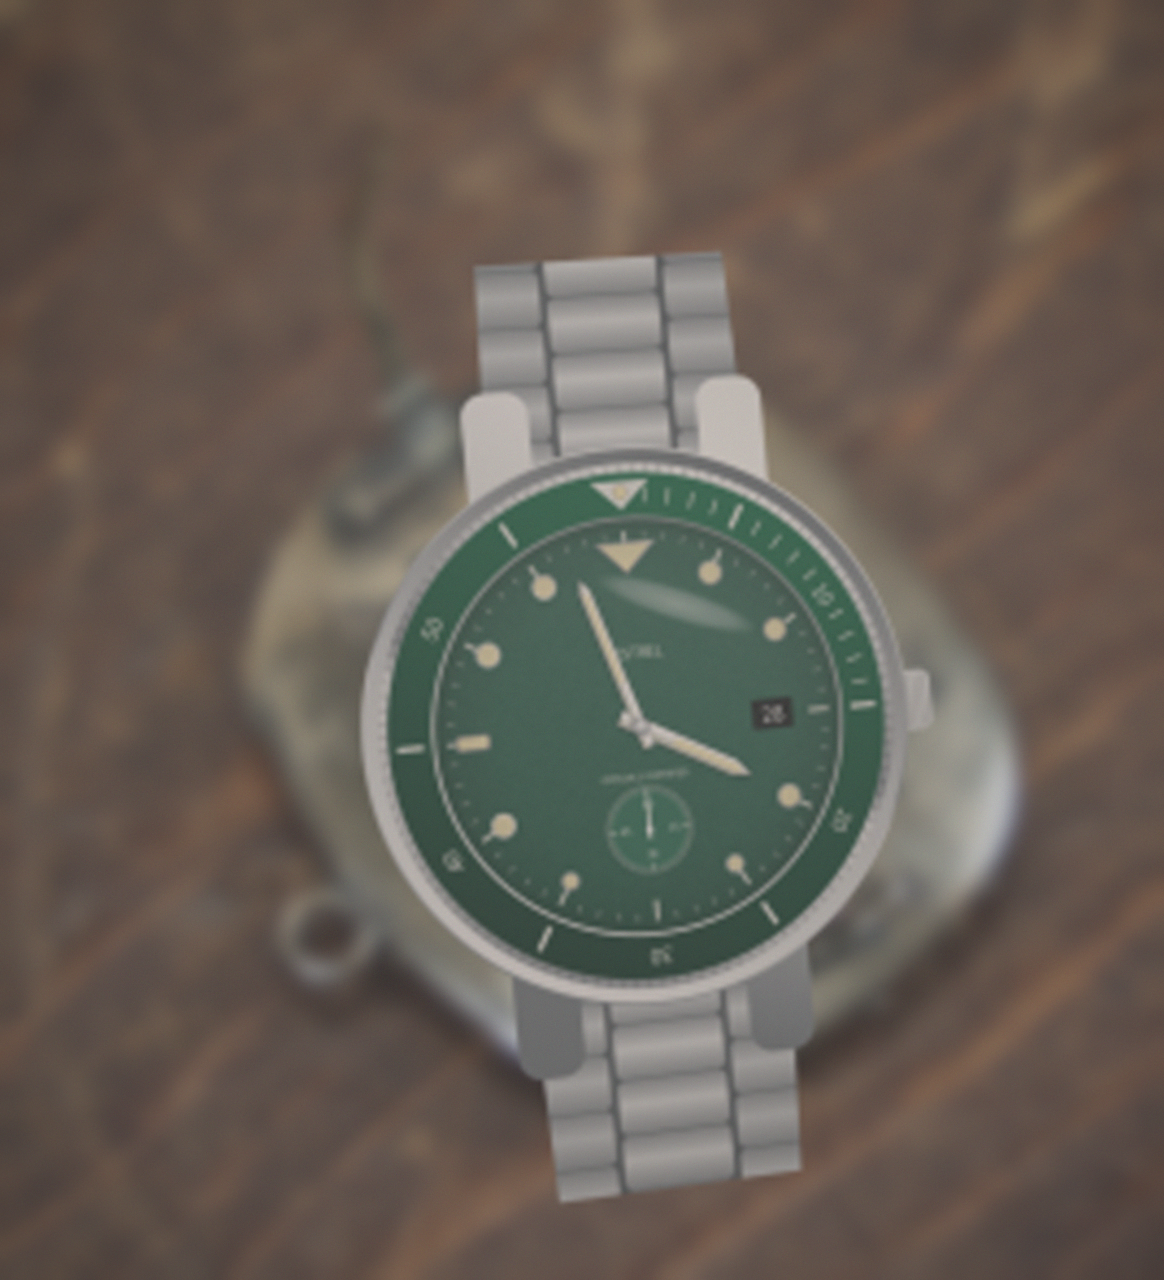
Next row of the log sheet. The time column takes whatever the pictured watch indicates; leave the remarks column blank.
3:57
